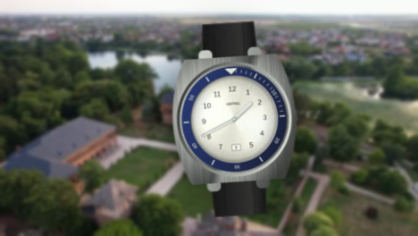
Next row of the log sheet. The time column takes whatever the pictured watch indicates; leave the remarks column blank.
1:41
